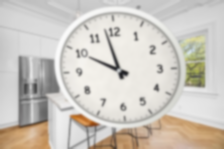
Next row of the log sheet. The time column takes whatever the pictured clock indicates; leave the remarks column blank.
9:58
